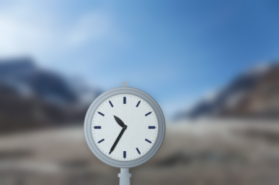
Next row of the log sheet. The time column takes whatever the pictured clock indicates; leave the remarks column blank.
10:35
